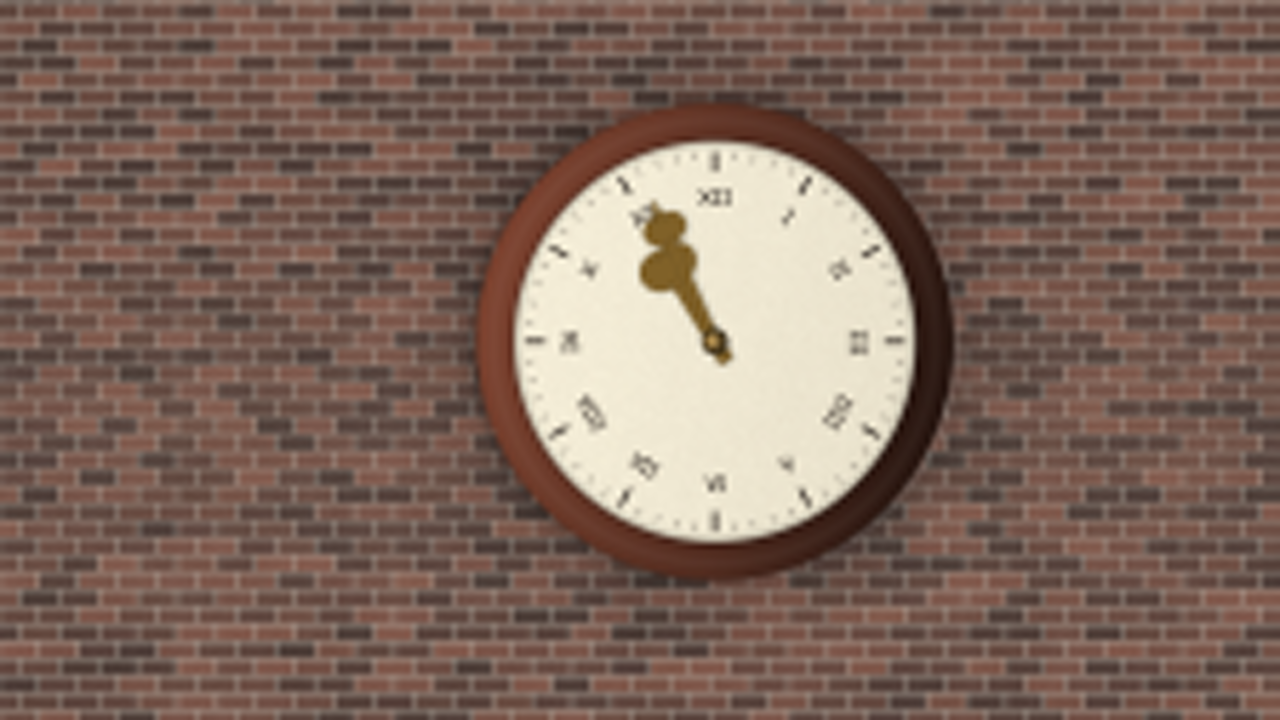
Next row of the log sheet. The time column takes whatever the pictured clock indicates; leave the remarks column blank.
10:56
